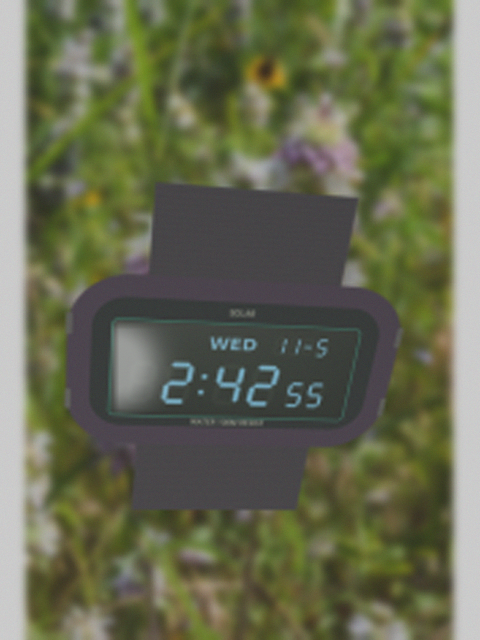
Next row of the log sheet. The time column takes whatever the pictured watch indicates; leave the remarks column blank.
2:42:55
